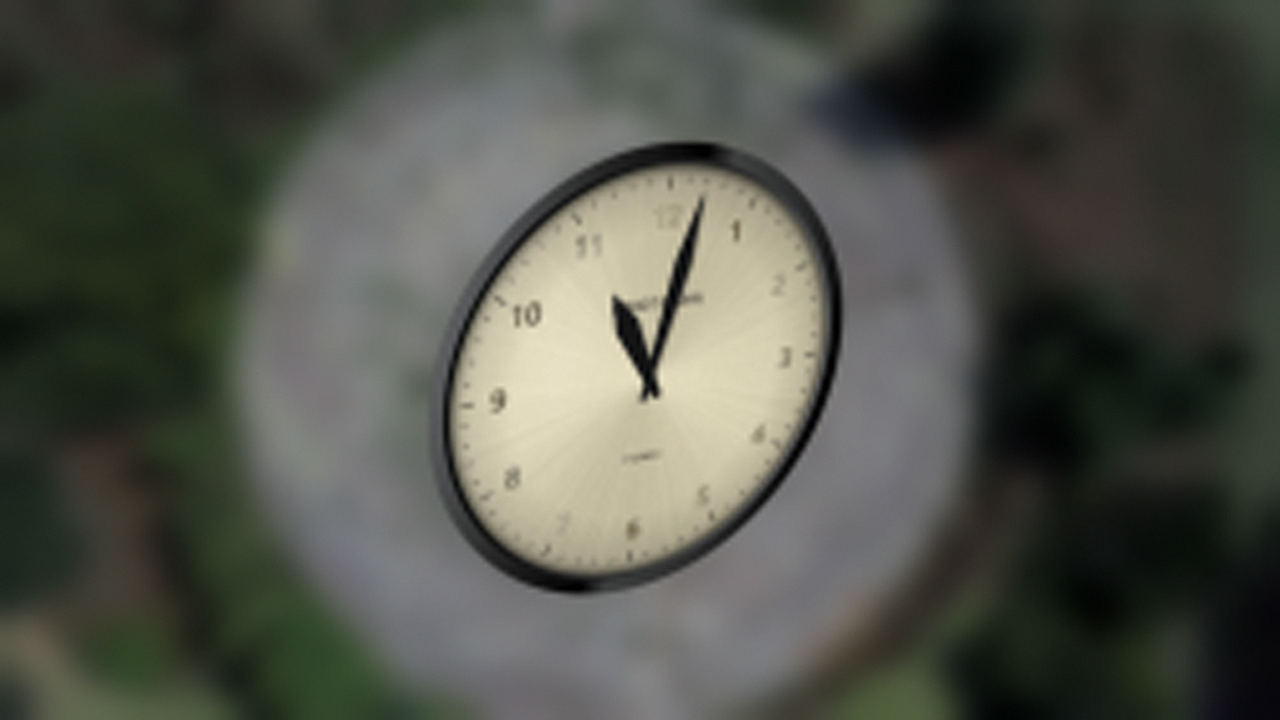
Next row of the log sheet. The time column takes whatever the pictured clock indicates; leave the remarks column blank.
11:02
